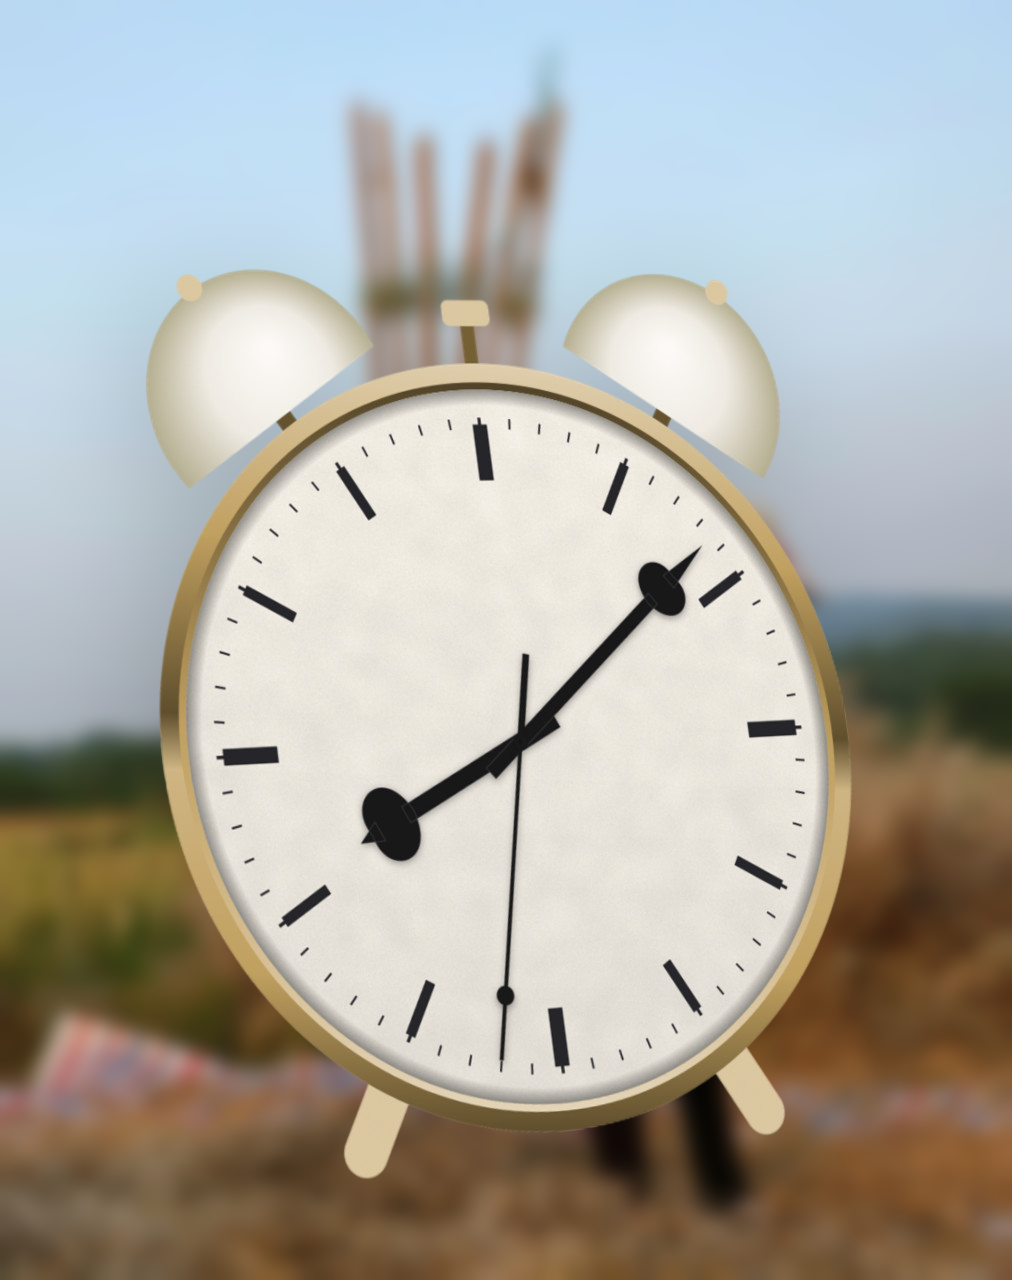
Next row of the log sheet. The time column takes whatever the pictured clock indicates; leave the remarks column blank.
8:08:32
